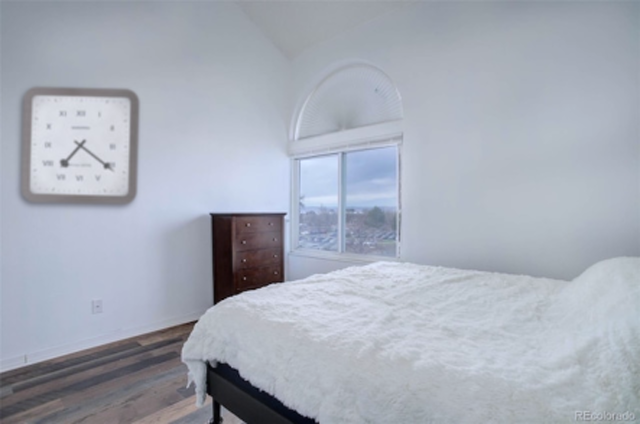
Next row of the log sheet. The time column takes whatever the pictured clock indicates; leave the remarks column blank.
7:21
